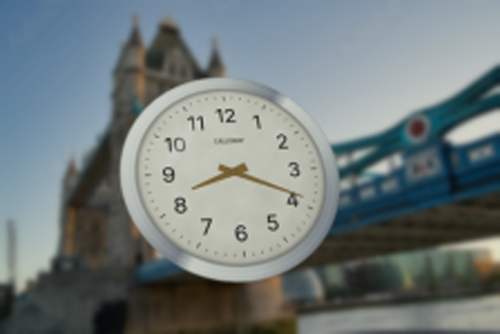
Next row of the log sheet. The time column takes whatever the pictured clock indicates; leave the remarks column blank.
8:19
